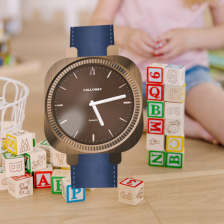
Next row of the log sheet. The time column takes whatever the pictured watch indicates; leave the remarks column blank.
5:13
